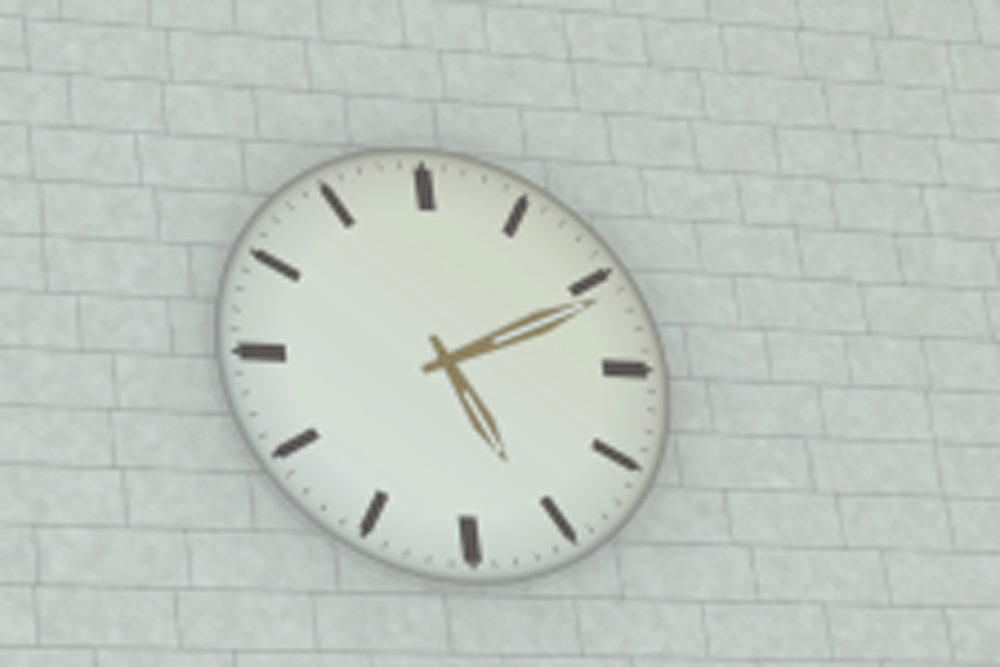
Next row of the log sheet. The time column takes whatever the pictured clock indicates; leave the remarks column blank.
5:11
